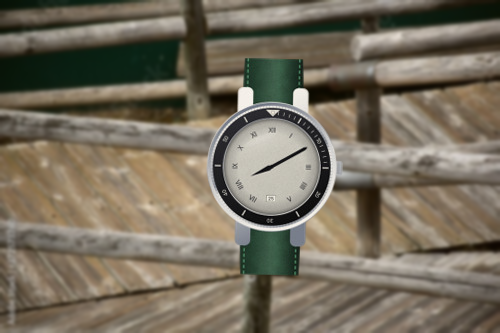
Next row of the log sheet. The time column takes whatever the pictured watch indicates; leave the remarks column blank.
8:10
